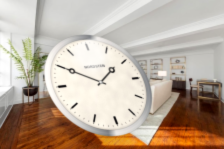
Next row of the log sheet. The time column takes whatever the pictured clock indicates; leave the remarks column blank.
1:50
